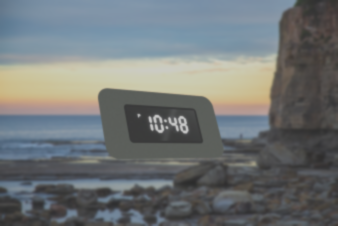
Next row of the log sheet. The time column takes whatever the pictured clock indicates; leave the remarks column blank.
10:48
